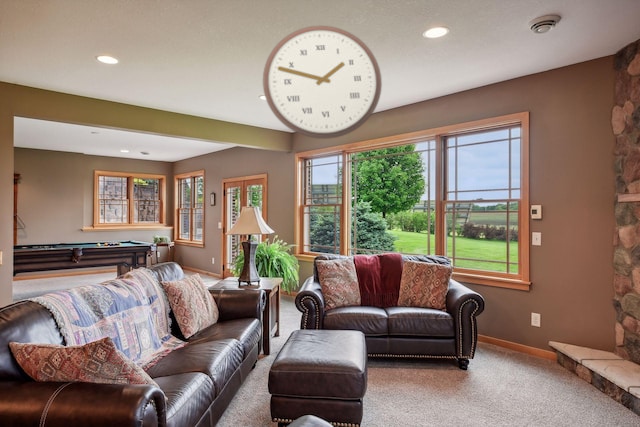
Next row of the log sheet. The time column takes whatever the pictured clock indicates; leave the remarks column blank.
1:48
